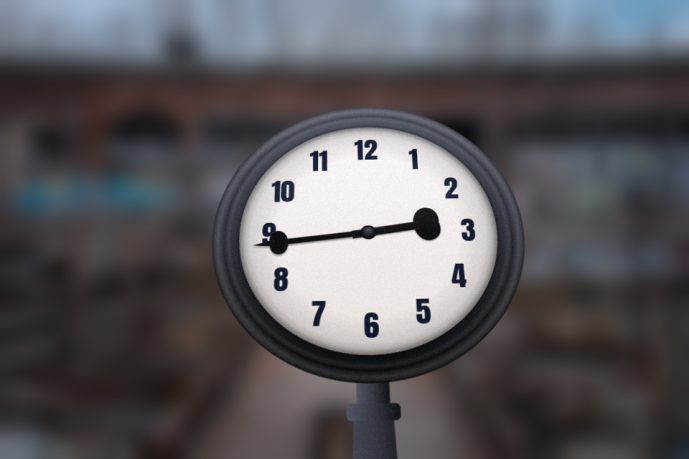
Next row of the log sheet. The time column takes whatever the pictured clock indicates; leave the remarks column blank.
2:44
